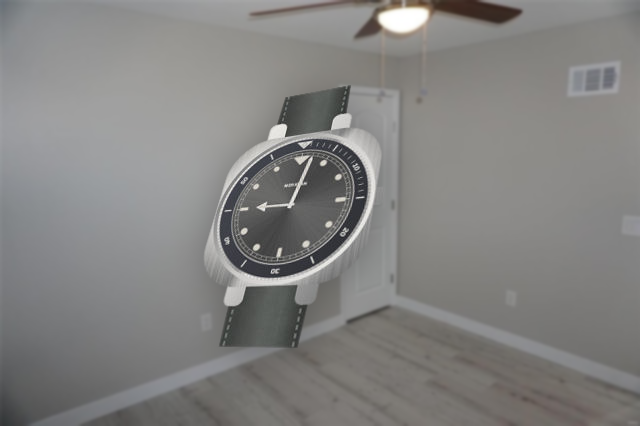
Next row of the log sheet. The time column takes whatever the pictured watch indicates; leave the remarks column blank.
9:02
